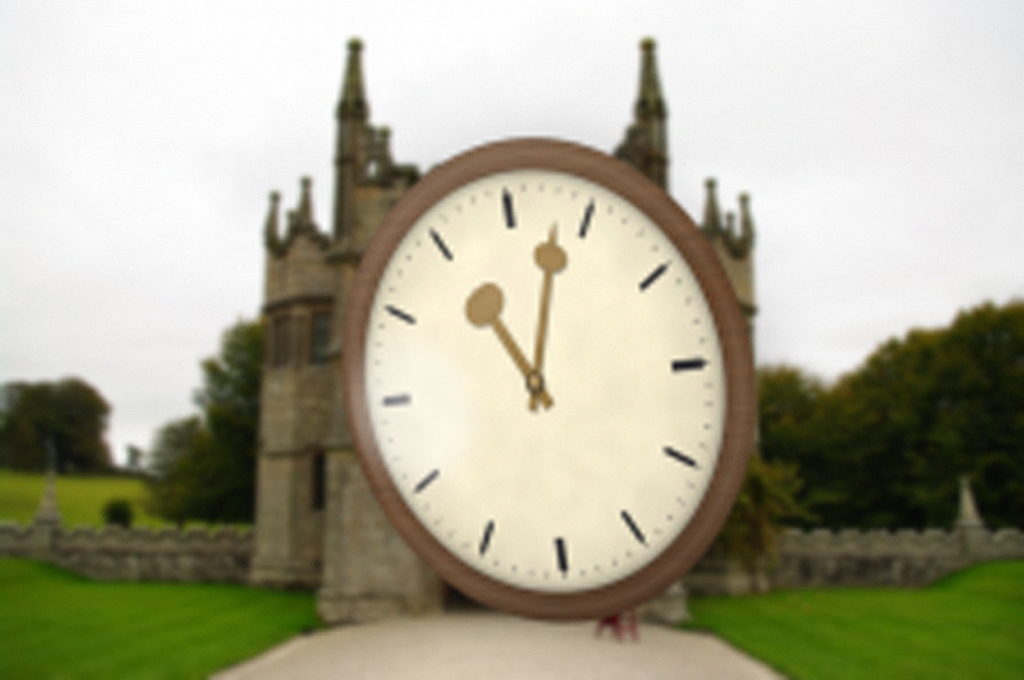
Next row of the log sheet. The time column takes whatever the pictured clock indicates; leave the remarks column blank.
11:03
